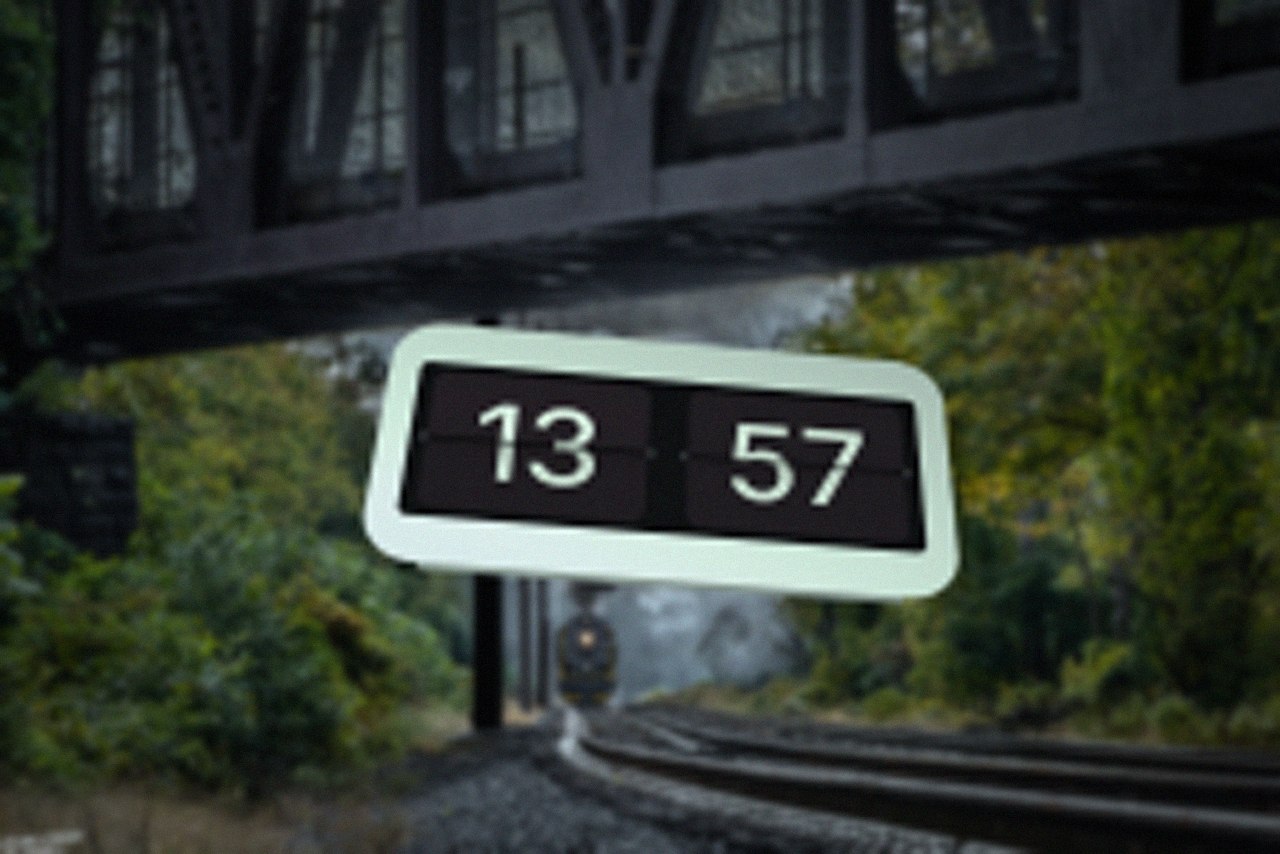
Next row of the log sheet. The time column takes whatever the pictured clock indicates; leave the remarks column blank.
13:57
